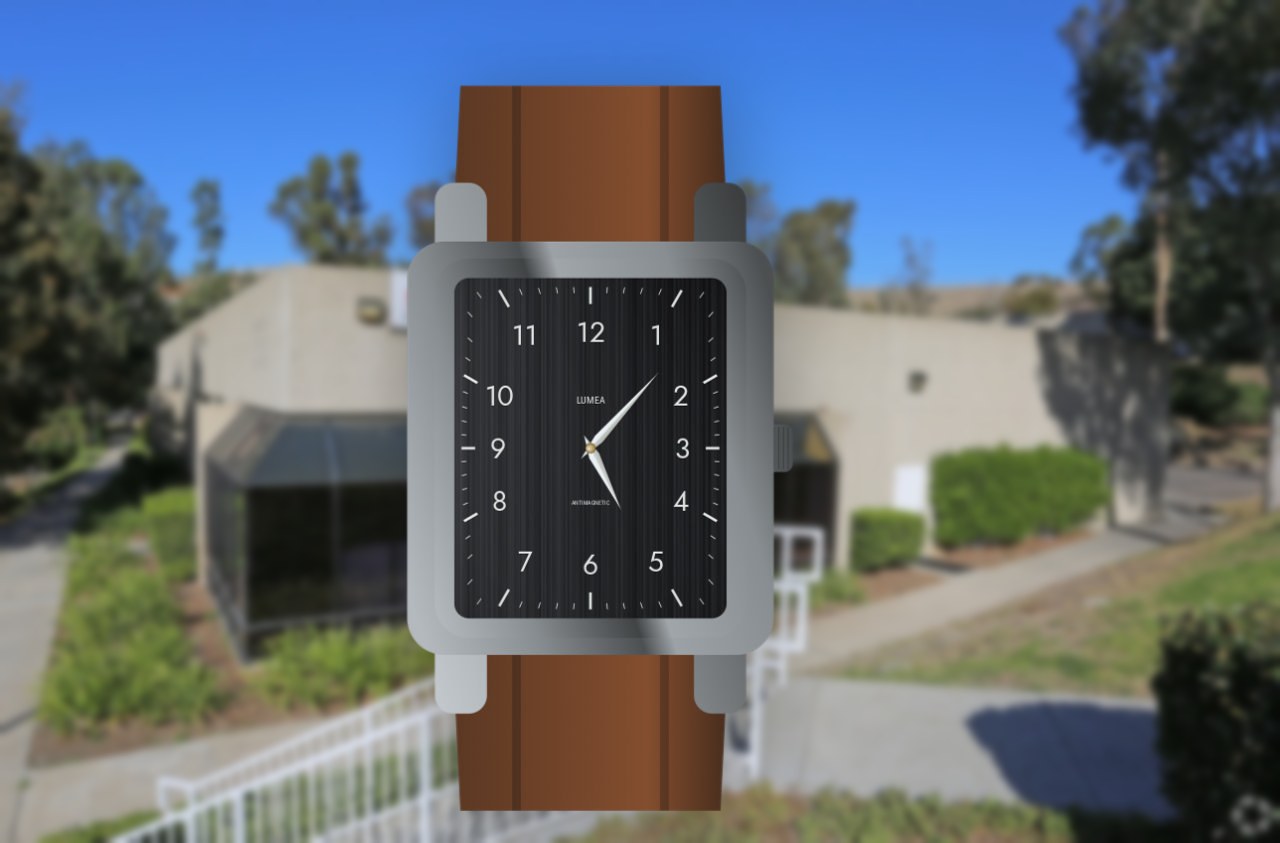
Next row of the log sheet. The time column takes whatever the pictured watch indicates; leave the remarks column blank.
5:07
